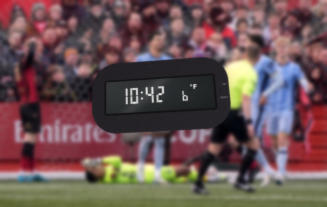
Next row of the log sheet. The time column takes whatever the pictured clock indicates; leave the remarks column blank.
10:42
